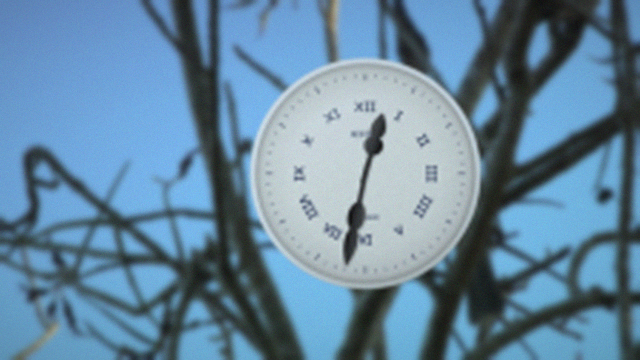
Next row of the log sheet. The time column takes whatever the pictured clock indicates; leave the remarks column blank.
12:32
